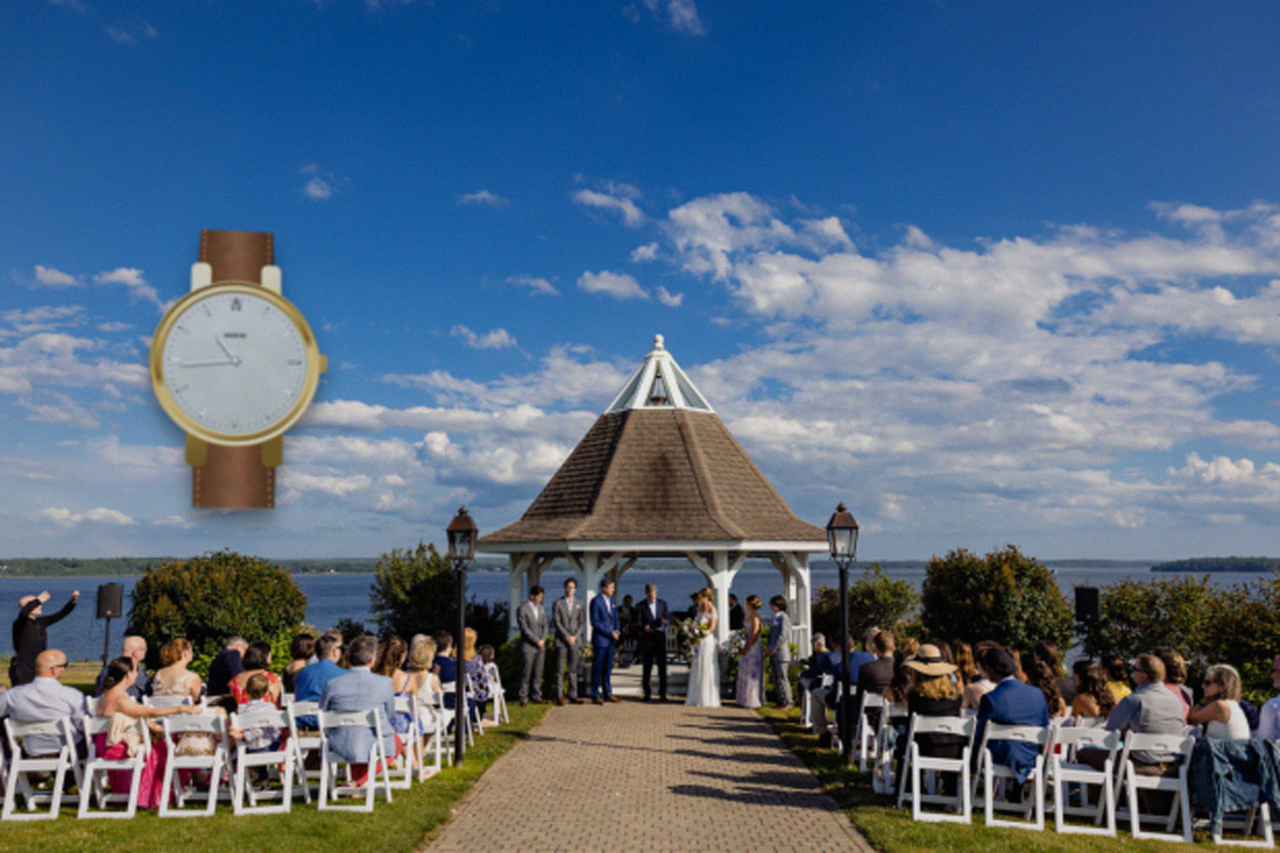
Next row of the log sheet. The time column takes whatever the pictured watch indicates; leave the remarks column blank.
10:44
